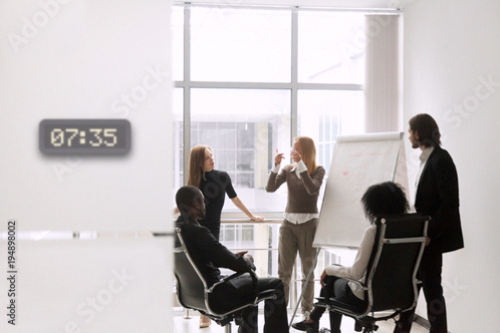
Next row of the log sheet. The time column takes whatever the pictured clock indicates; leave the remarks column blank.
7:35
